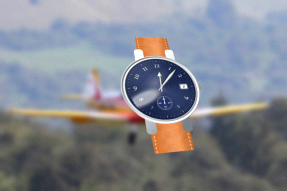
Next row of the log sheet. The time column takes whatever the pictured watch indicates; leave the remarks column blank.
12:07
